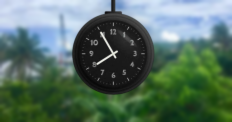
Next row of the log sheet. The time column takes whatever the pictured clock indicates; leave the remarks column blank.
7:55
